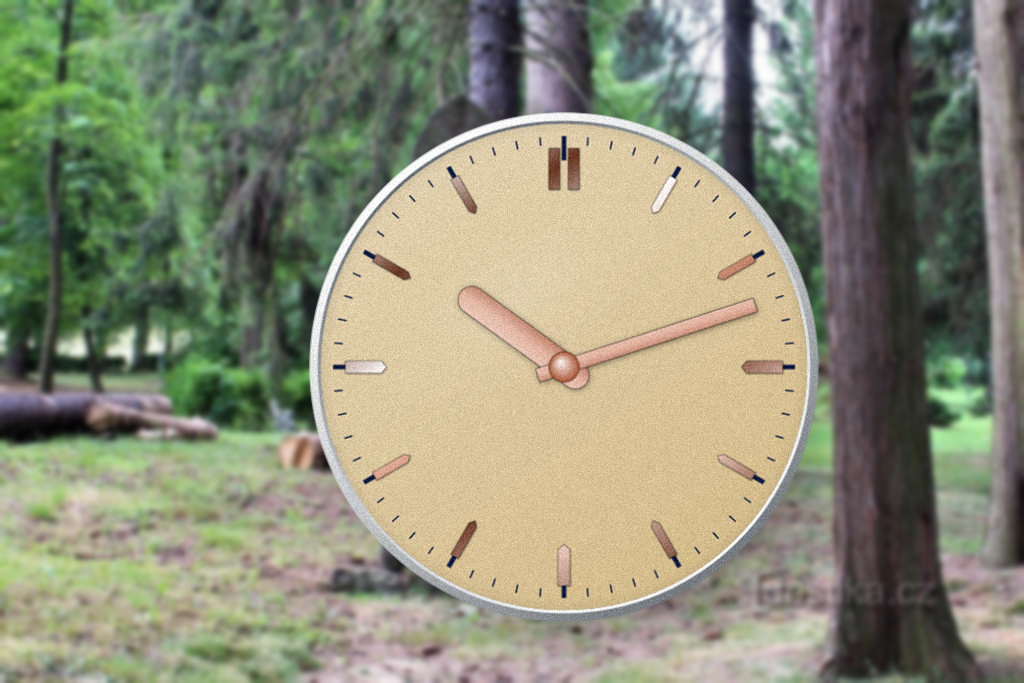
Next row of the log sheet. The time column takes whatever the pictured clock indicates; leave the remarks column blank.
10:12
